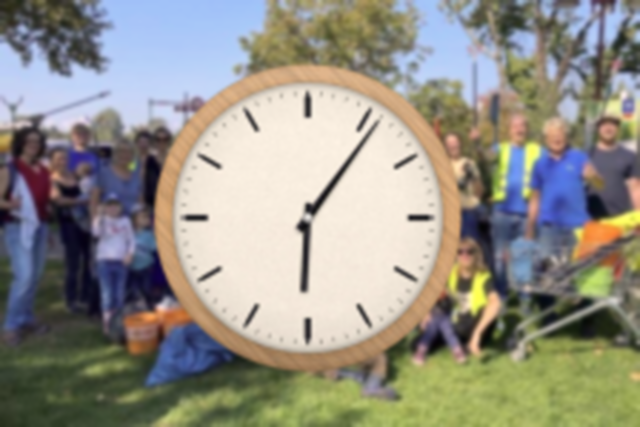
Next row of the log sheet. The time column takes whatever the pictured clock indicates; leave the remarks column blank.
6:06
